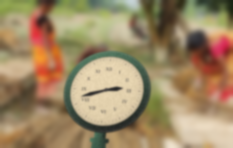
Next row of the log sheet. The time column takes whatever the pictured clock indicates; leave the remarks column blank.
2:42
